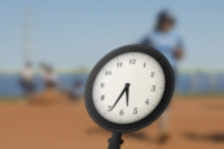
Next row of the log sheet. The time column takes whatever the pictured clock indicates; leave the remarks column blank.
5:34
